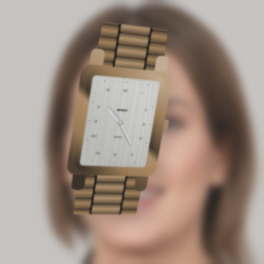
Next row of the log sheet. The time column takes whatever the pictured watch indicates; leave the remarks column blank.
10:24
